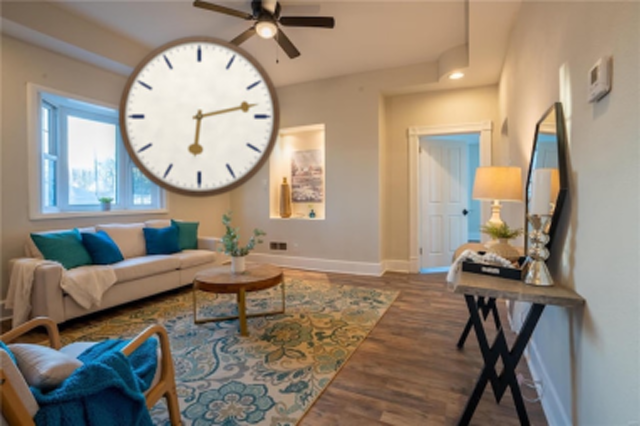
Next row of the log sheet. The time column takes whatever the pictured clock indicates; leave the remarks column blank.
6:13
